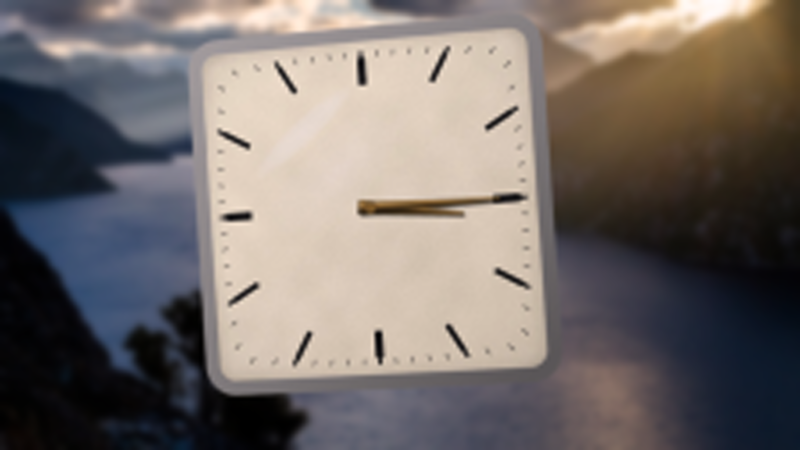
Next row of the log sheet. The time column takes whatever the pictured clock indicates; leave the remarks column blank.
3:15
